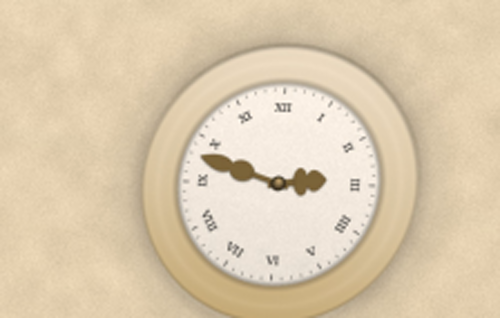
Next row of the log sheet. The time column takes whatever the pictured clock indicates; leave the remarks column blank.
2:48
